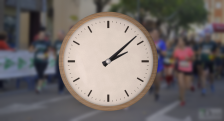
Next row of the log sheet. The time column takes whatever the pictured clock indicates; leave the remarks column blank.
2:08
